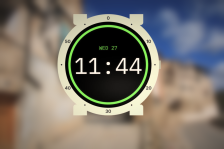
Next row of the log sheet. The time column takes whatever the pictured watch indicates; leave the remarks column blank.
11:44
